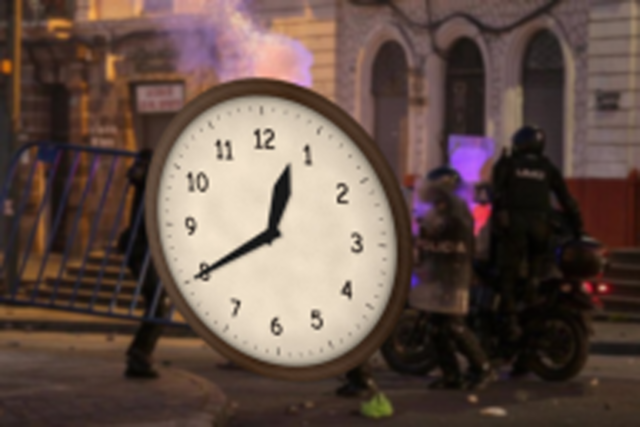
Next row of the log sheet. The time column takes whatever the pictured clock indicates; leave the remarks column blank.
12:40
